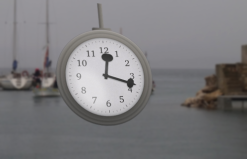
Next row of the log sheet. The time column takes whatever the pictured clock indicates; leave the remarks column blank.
12:18
